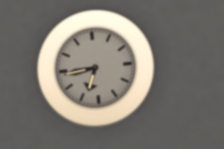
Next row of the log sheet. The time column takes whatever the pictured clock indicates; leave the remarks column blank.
6:44
